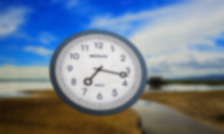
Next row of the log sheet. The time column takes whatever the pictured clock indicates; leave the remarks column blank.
7:17
